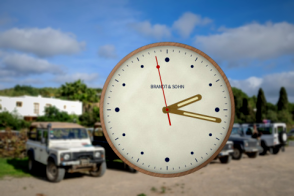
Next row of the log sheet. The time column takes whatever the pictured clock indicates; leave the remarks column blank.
2:16:58
